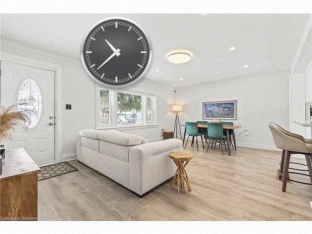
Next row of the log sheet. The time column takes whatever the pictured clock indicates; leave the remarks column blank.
10:38
